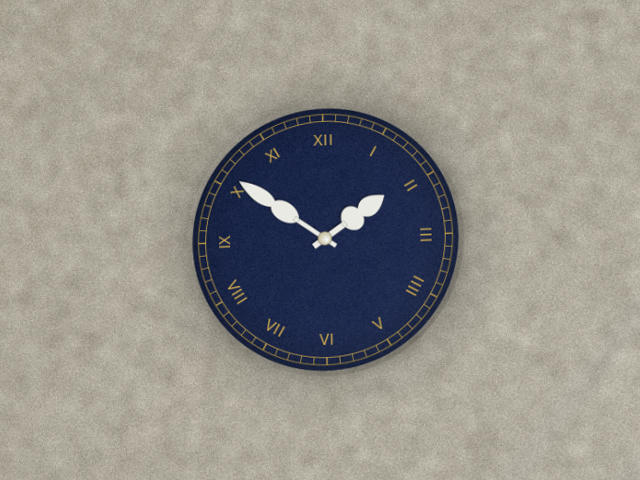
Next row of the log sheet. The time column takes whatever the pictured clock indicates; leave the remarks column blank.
1:51
